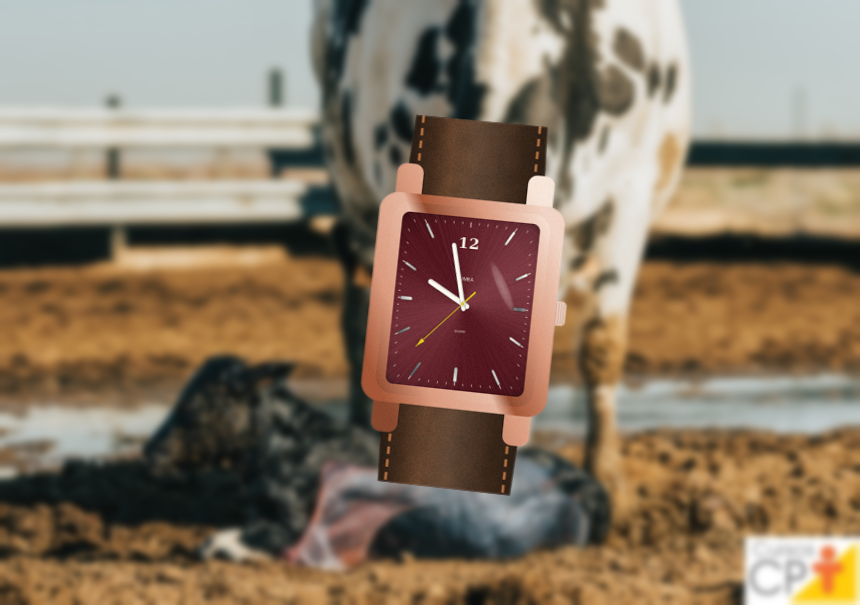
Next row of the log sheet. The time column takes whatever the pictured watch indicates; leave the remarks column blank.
9:57:37
